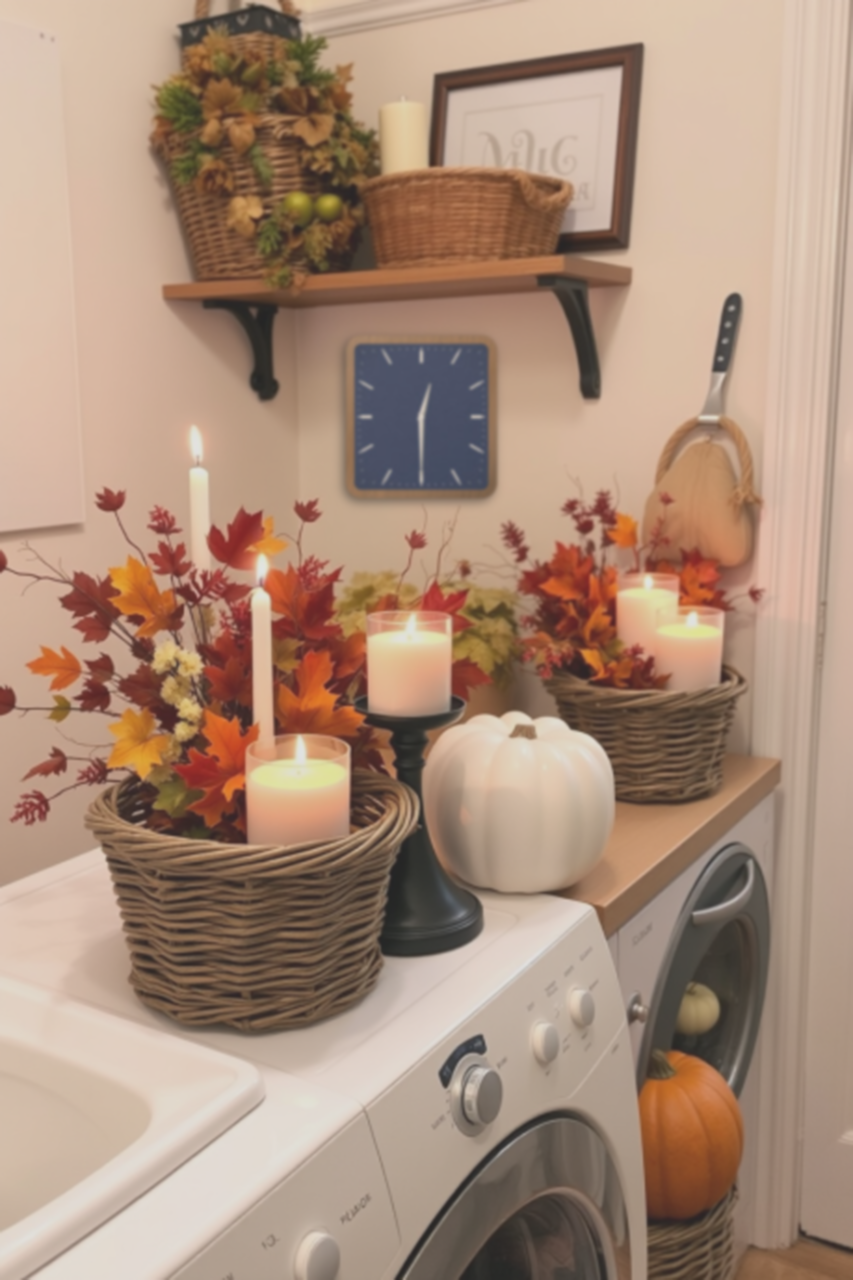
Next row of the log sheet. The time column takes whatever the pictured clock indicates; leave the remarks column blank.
12:30
